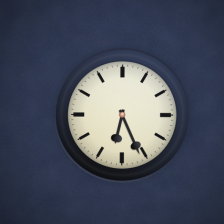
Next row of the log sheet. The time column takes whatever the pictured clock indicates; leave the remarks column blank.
6:26
